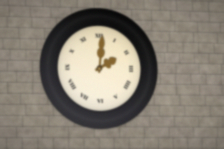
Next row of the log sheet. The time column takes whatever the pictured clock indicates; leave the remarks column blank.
2:01
